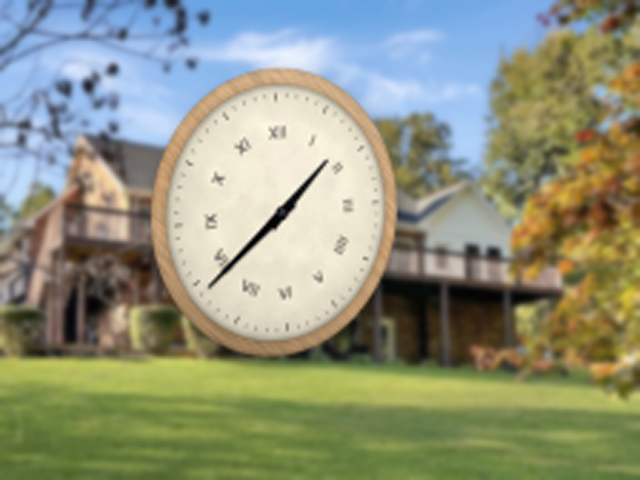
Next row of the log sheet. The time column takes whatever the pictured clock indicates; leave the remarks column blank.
1:39
